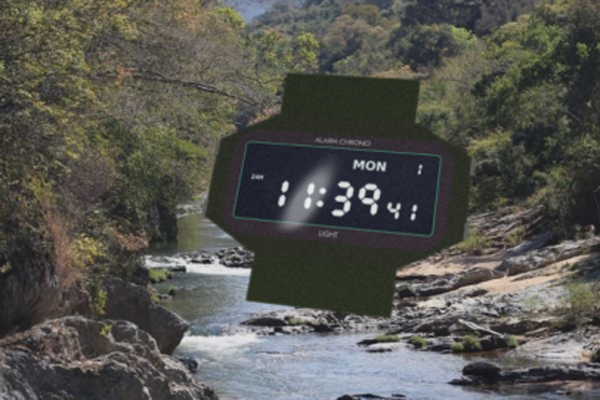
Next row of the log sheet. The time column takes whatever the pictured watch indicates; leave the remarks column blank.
11:39:41
